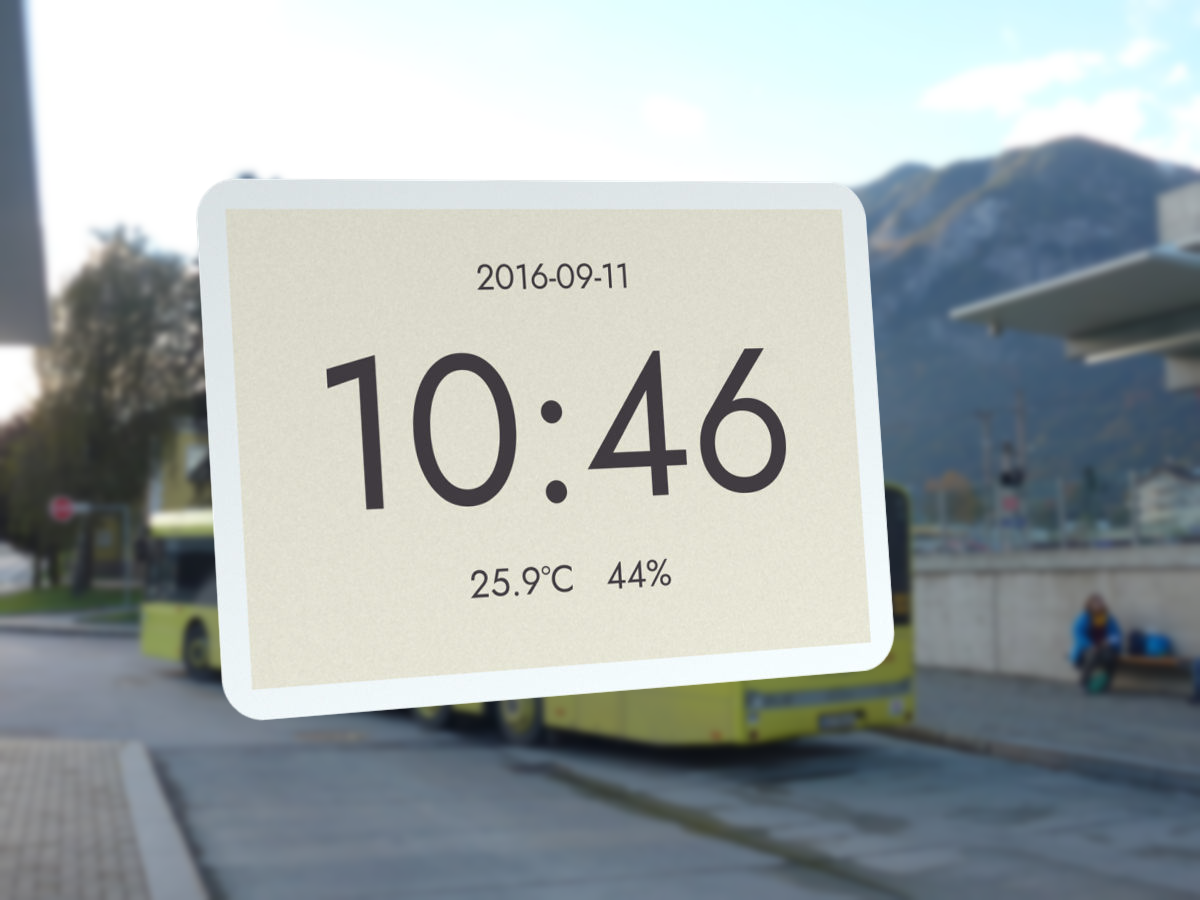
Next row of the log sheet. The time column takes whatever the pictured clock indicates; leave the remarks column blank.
10:46
